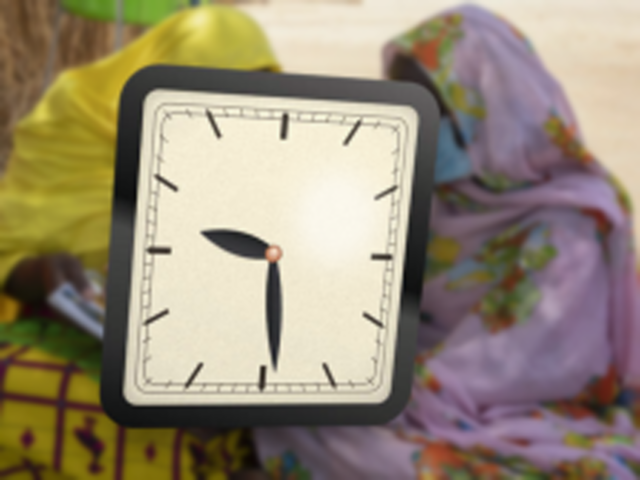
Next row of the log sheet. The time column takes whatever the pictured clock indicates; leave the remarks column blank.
9:29
